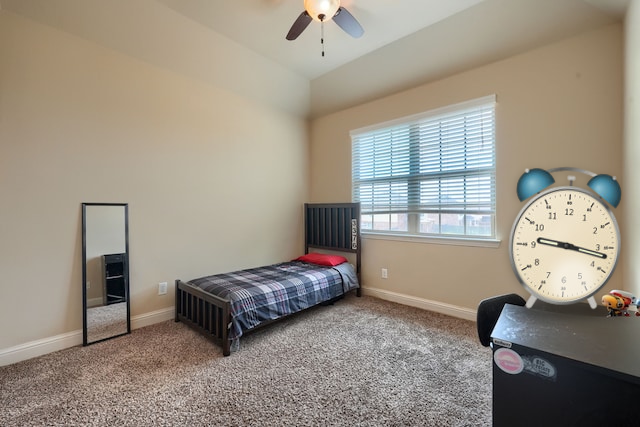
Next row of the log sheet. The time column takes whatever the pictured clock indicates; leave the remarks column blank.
9:17
